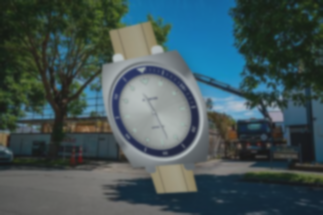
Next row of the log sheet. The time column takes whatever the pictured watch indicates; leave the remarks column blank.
11:28
